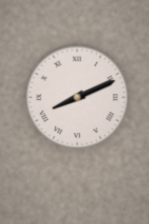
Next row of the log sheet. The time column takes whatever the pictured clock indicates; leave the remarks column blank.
8:11
